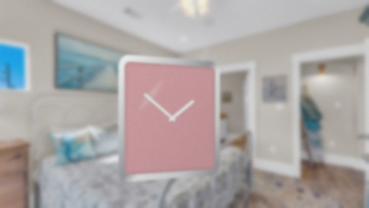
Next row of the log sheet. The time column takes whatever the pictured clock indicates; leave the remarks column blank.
1:51
